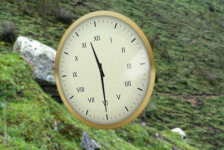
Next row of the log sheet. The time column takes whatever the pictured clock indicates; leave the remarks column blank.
11:30
